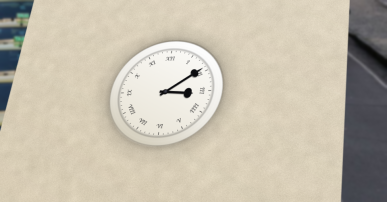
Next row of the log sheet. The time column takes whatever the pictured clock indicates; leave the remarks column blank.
3:09
